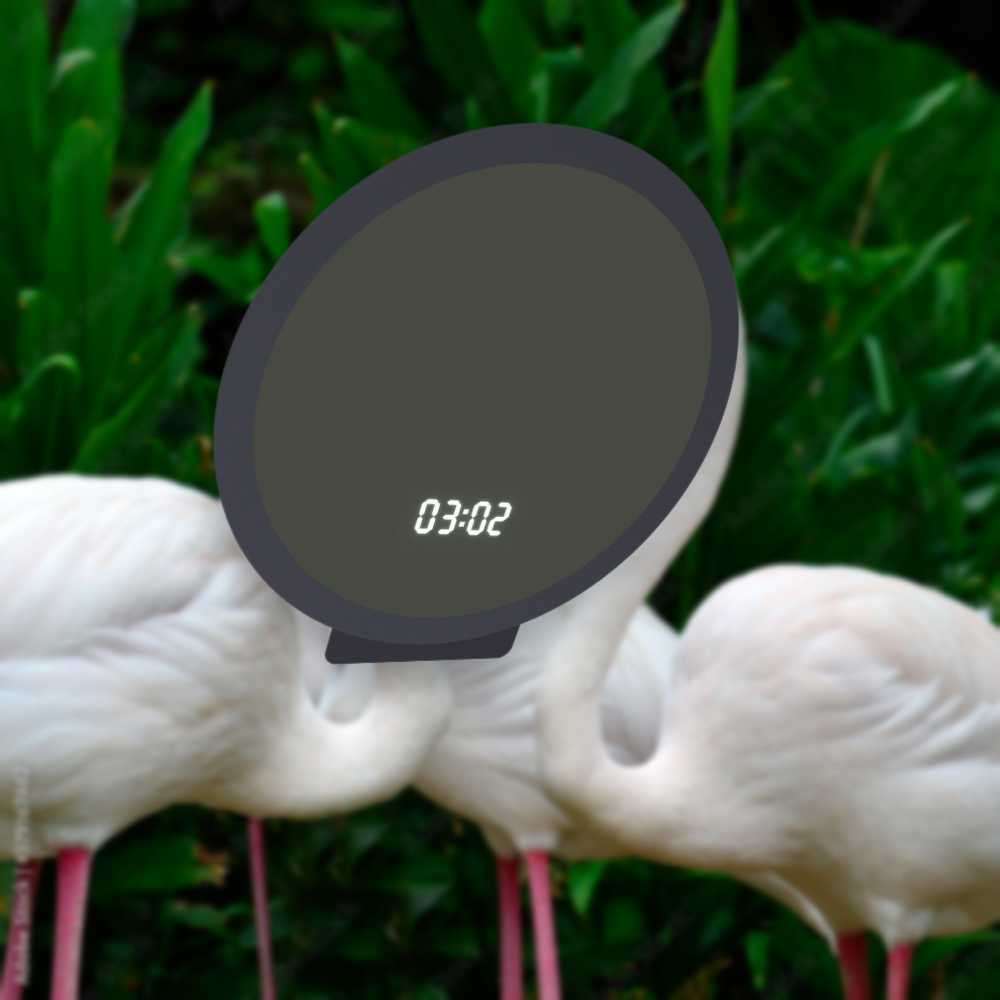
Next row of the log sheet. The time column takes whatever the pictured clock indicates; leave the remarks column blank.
3:02
